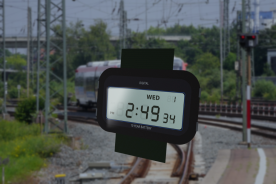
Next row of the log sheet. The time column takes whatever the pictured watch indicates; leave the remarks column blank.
2:49:34
